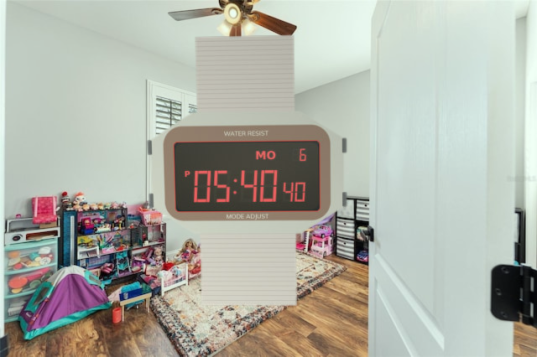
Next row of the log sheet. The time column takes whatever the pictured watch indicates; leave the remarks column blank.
5:40:40
